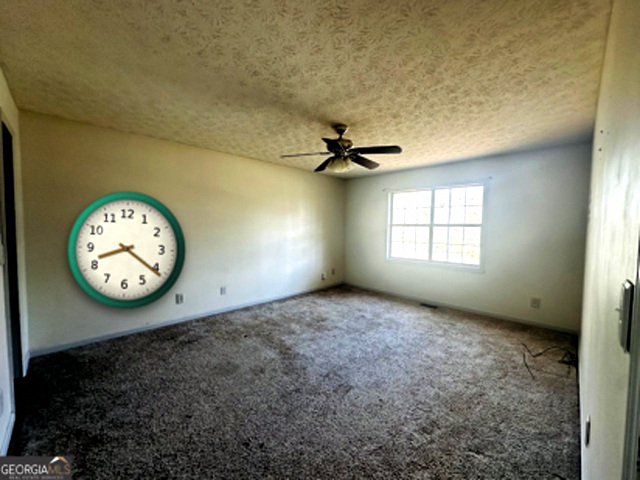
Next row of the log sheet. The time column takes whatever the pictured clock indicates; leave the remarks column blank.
8:21
